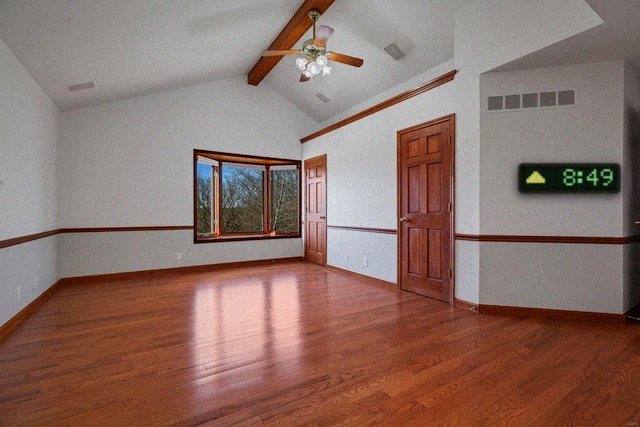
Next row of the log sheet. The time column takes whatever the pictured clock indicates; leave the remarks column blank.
8:49
